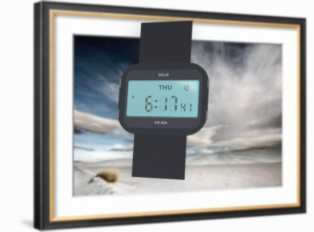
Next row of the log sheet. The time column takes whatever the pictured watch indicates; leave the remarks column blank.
6:17:41
